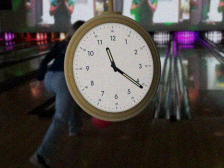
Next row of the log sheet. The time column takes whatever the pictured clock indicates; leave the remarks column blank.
11:21
